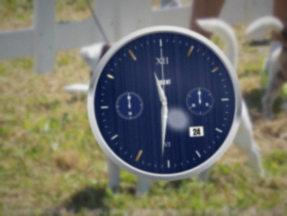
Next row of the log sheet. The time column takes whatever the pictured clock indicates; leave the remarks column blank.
11:31
